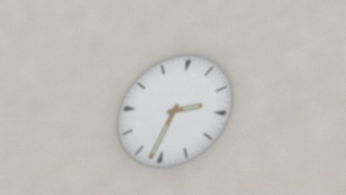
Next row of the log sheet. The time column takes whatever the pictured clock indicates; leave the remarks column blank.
2:32
